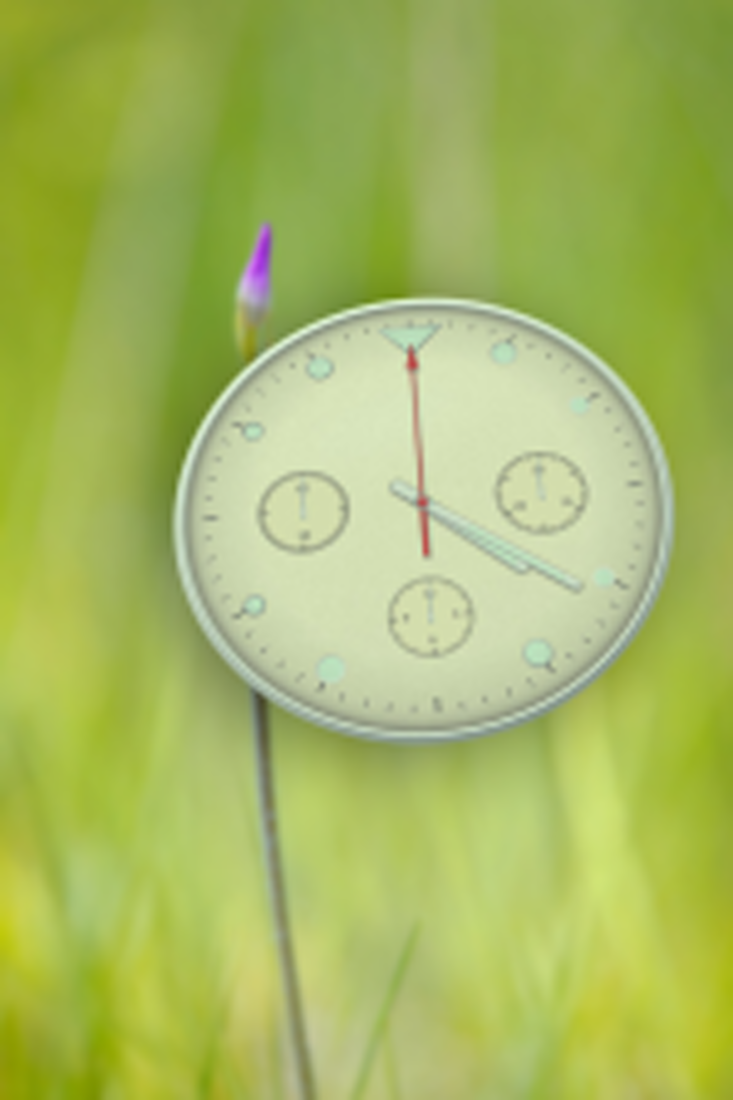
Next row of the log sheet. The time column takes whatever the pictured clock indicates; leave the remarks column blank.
4:21
